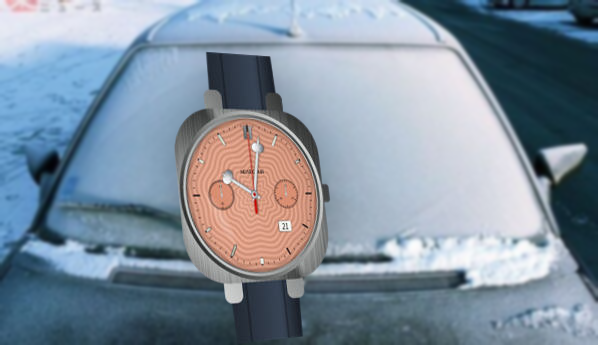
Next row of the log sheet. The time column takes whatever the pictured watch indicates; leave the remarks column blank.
10:02
